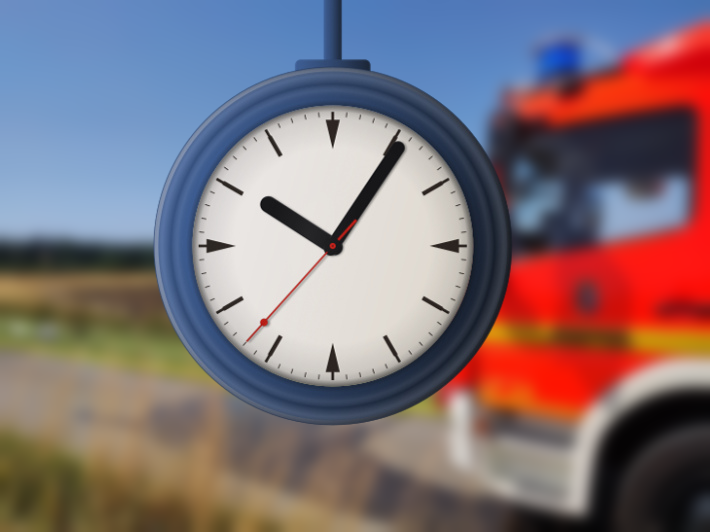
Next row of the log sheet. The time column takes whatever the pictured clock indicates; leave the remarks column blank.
10:05:37
